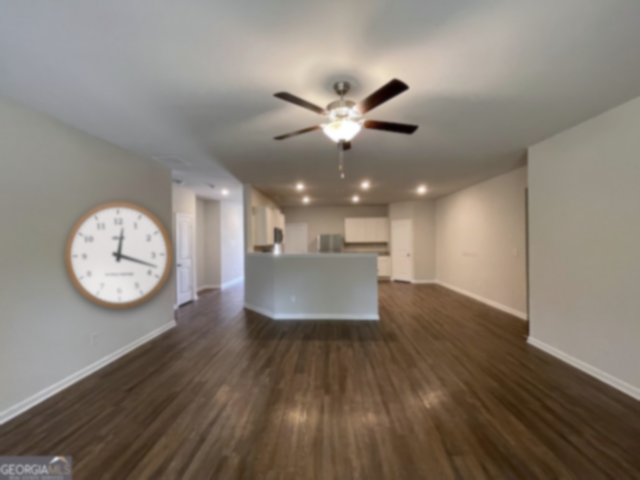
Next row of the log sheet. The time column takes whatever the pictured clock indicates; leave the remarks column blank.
12:18
